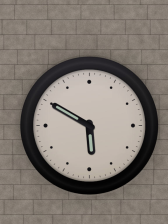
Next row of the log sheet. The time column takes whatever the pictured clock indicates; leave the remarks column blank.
5:50
